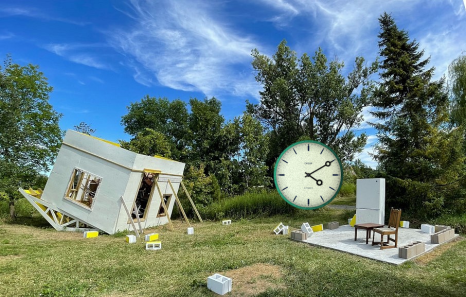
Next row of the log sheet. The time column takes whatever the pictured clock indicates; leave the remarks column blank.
4:10
